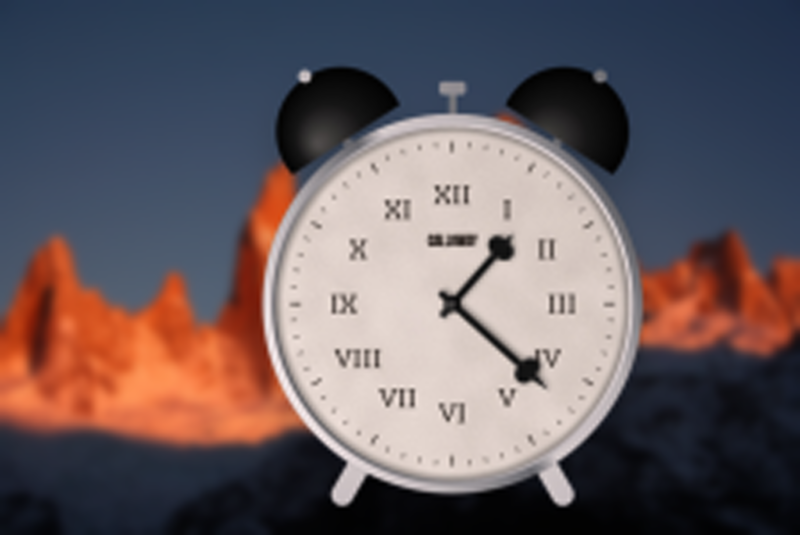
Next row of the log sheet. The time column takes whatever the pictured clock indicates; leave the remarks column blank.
1:22
